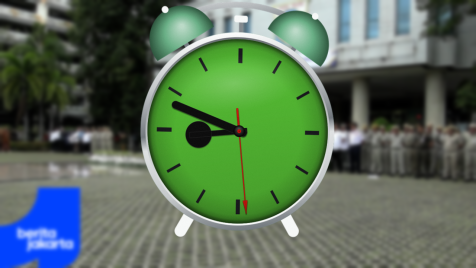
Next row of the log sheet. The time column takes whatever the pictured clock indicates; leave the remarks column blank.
8:48:29
